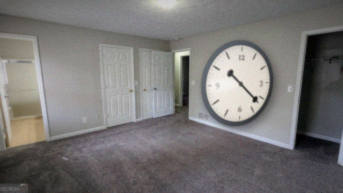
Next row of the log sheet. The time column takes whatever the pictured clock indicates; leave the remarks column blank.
10:22
